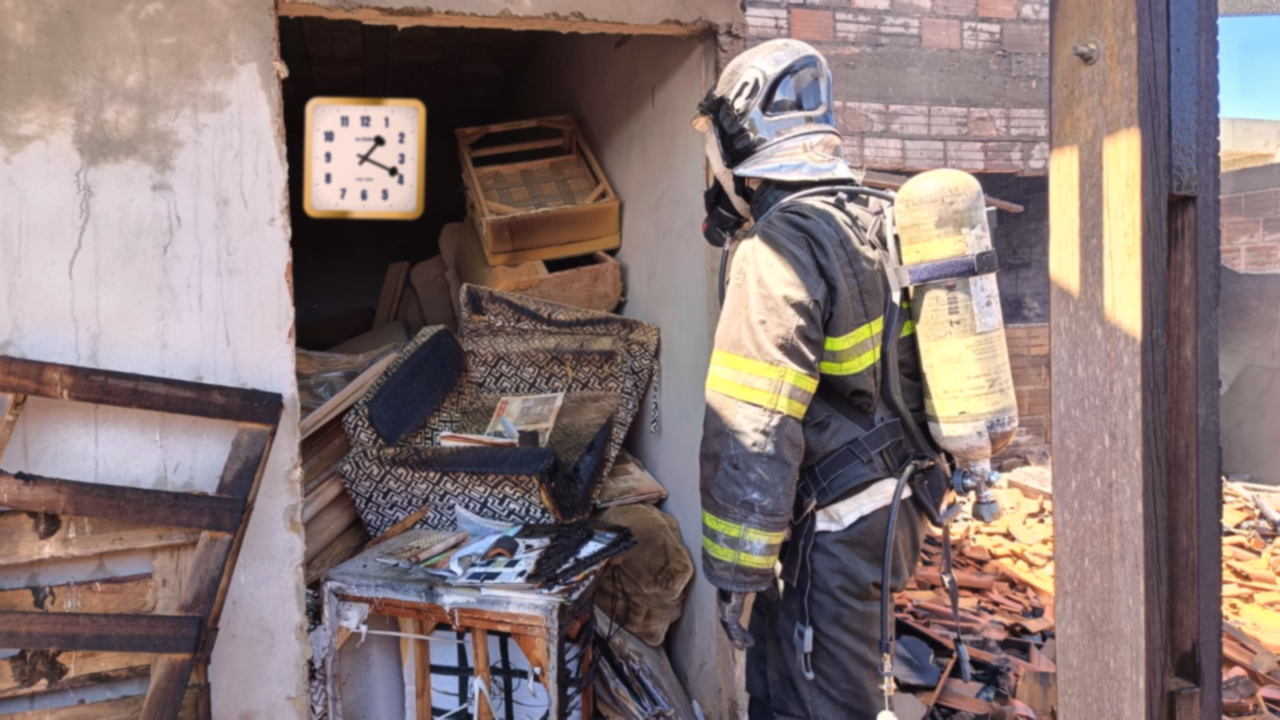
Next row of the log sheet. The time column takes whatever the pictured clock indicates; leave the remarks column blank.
1:19
